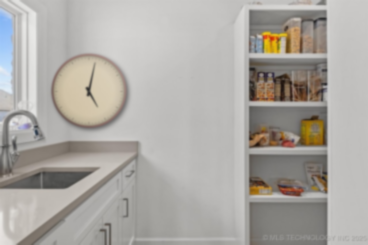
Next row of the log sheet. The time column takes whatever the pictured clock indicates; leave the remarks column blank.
5:02
